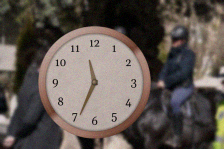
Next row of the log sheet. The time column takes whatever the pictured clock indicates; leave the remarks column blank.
11:34
